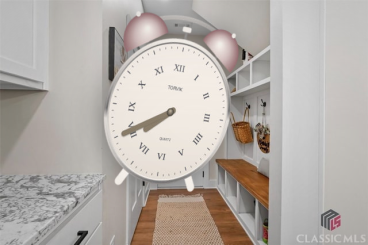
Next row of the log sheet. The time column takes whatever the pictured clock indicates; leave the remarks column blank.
7:40
